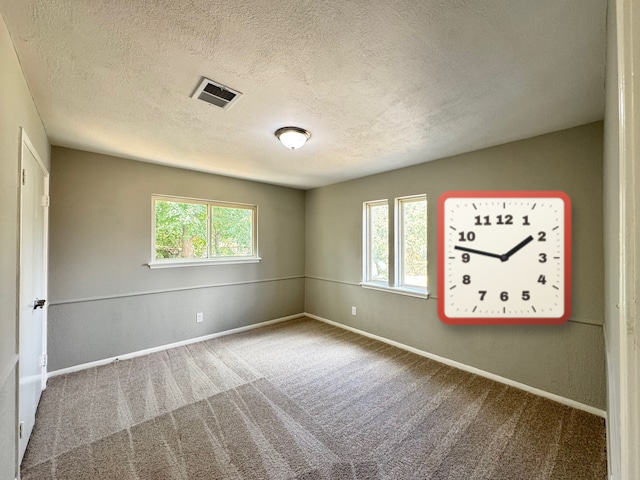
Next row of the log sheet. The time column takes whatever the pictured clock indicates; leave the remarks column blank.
1:47
